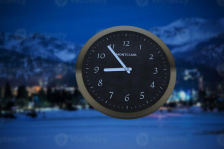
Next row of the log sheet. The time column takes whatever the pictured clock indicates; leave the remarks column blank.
8:54
